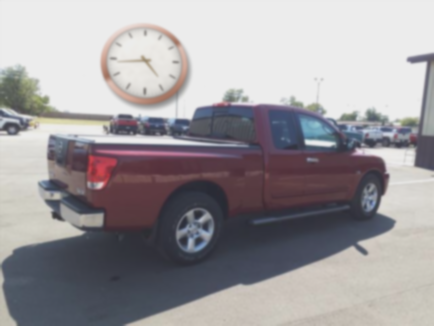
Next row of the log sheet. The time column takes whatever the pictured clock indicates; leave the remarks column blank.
4:44
